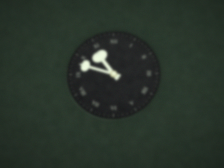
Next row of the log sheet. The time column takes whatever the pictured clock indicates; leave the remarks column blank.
10:48
